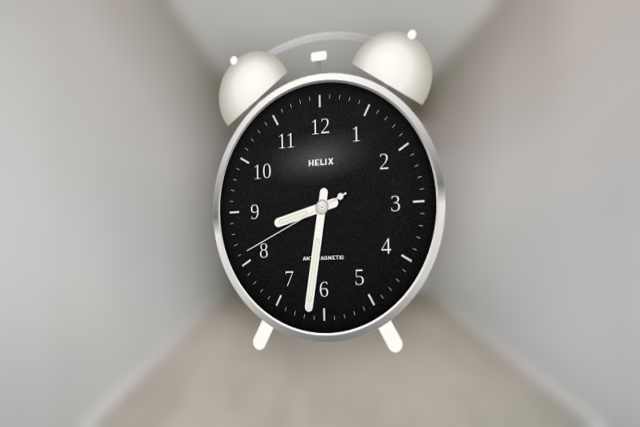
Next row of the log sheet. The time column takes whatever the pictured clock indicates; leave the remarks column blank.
8:31:41
